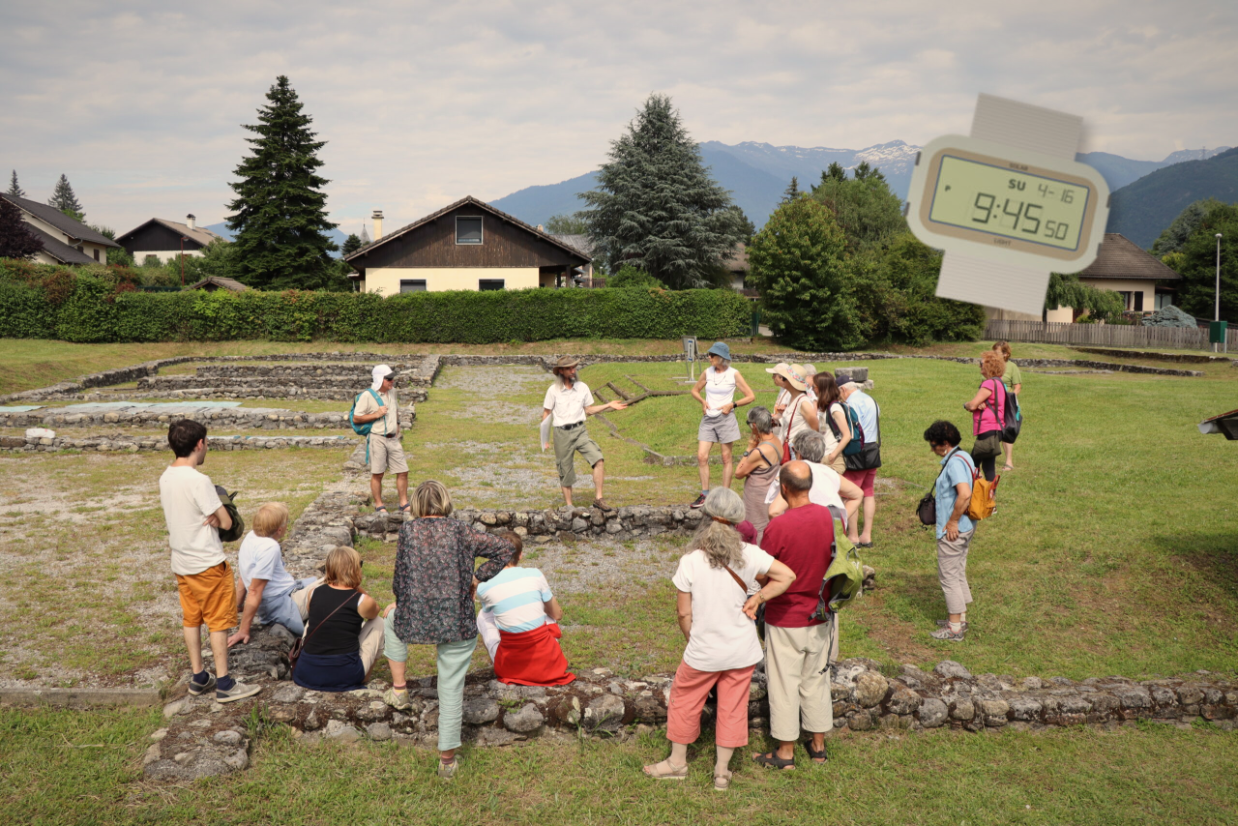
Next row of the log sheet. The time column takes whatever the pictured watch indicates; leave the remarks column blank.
9:45:50
